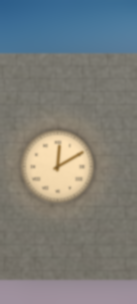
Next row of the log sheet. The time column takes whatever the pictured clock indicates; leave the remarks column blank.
12:10
